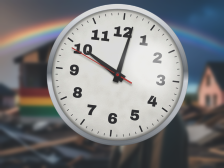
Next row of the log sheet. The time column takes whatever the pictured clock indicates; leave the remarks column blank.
10:01:49
